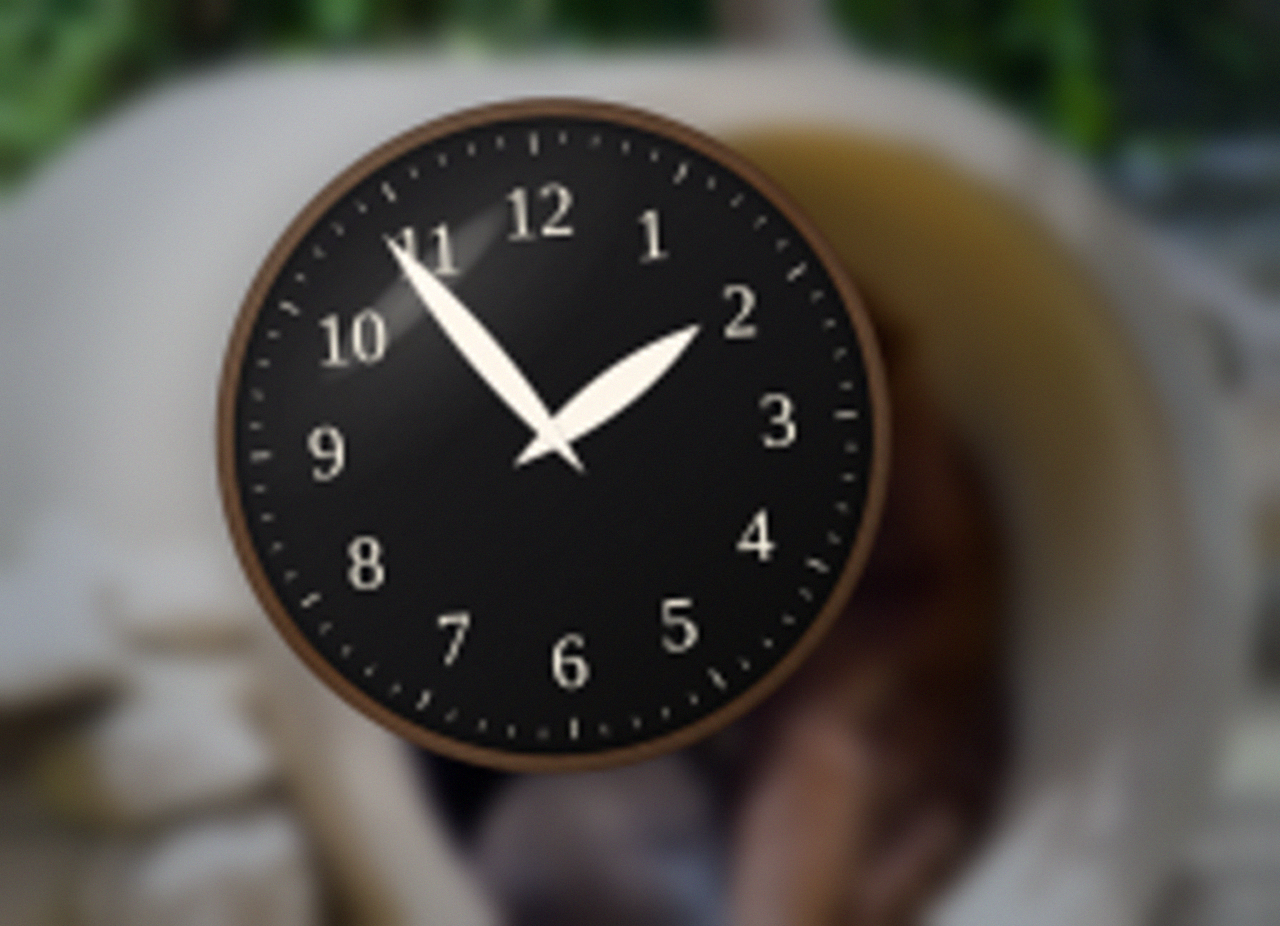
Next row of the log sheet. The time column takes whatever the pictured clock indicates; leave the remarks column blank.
1:54
